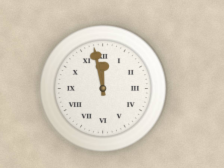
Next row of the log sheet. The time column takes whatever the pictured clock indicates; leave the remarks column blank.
11:58
